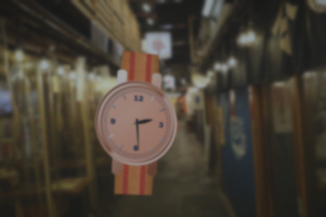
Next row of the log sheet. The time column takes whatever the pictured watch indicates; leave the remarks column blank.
2:29
